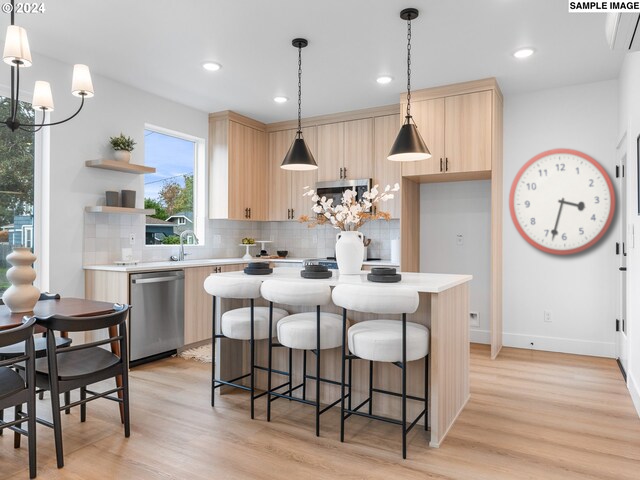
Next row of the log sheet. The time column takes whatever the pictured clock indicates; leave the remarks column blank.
3:33
